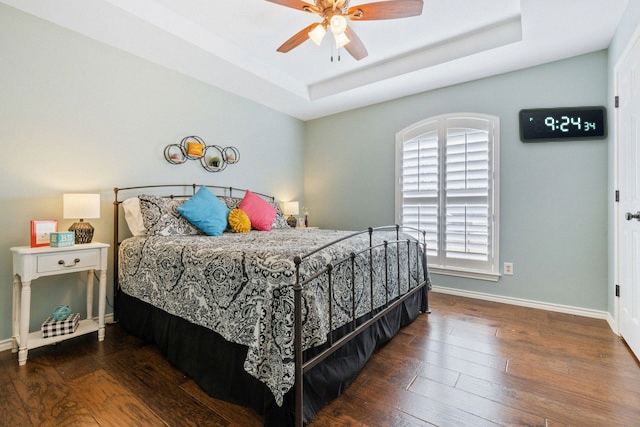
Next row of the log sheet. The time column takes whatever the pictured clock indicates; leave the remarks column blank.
9:24:34
